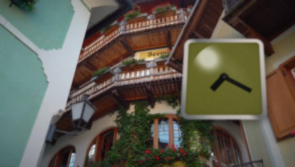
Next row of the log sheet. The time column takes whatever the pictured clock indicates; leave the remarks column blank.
7:20
